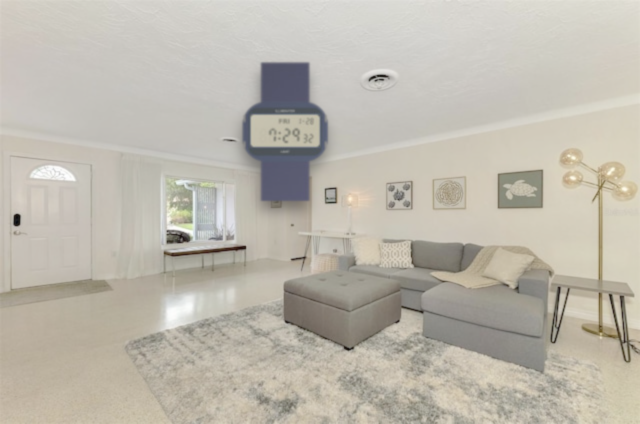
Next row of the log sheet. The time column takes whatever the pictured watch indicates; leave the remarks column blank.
7:29
